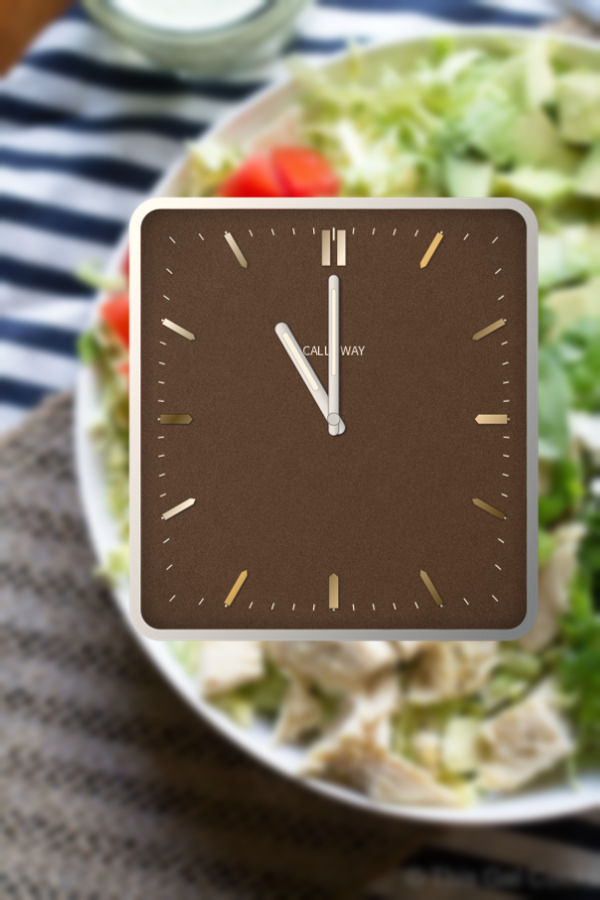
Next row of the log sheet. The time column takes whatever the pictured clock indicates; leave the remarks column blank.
11:00
